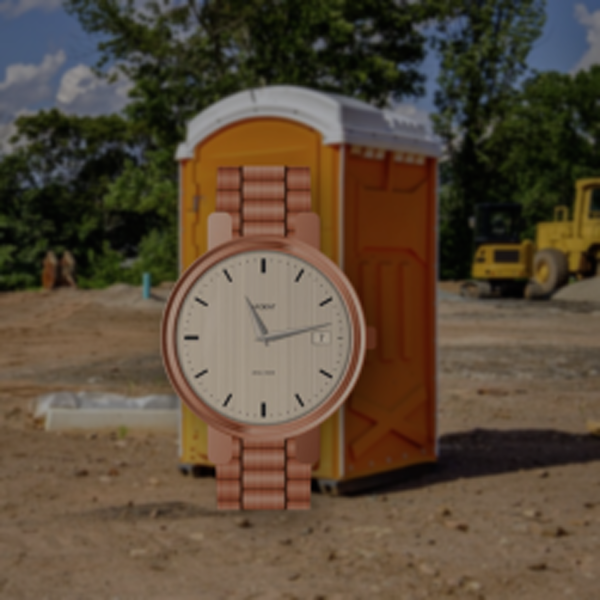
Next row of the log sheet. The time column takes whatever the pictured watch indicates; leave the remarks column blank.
11:13
